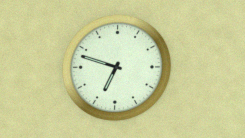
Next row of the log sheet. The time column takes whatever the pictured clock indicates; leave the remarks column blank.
6:48
